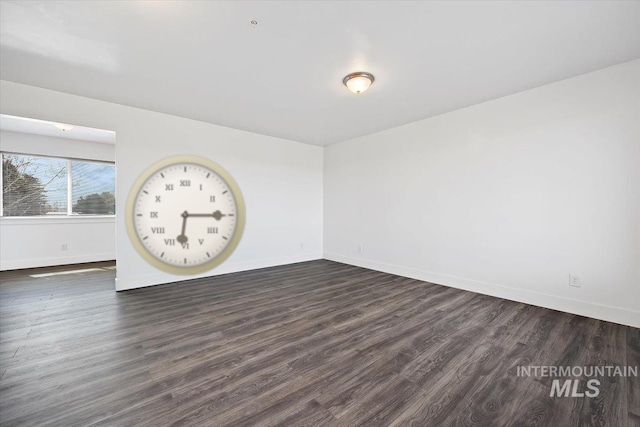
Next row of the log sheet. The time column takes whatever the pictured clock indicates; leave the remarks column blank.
6:15
